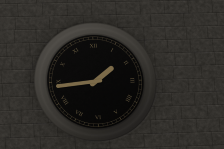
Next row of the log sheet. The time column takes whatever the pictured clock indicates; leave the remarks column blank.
1:44
